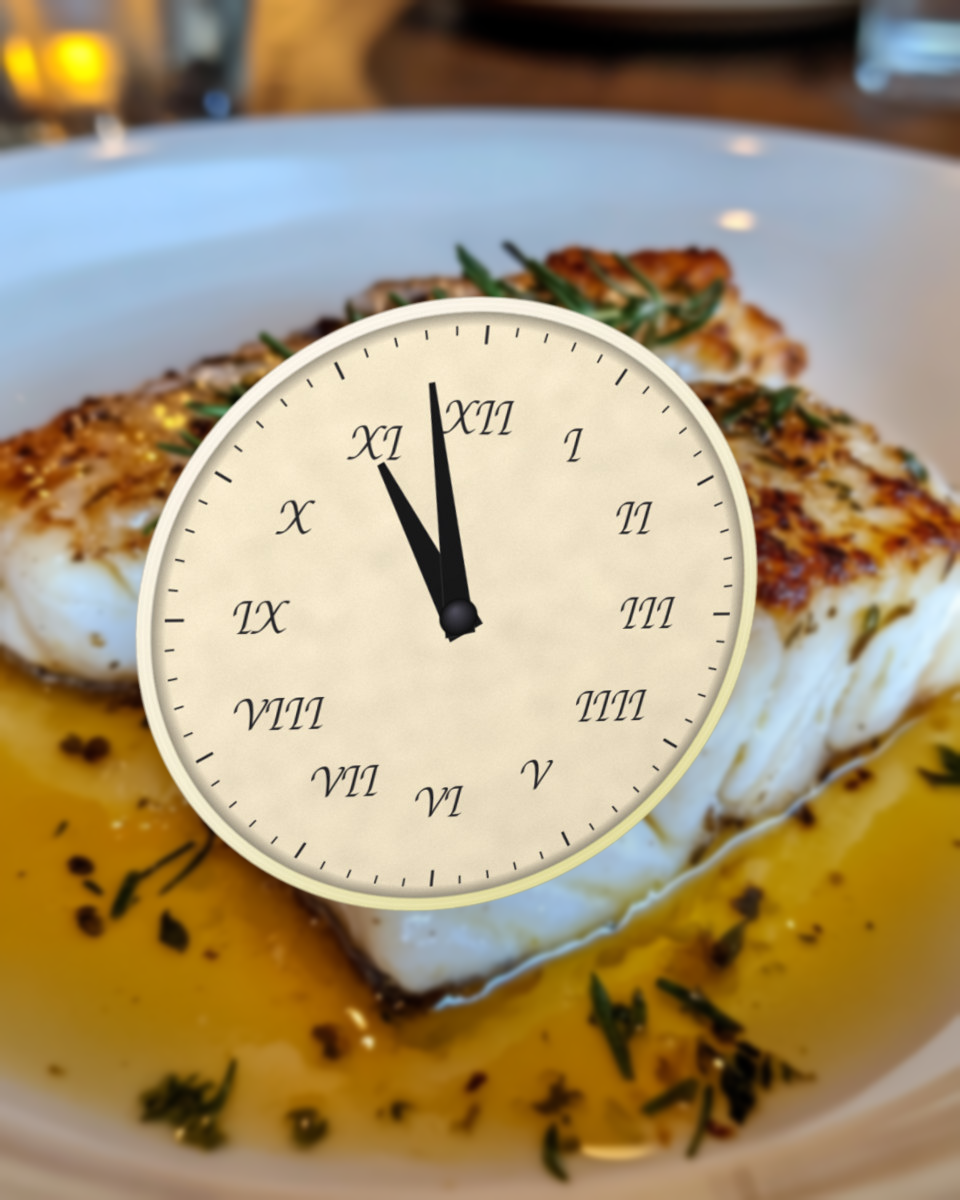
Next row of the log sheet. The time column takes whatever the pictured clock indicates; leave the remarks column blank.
10:58
